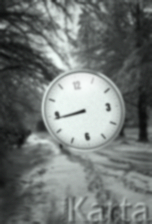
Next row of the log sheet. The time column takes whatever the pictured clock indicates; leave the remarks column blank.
8:44
